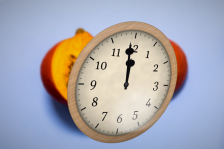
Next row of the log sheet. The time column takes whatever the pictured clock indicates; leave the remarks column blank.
11:59
